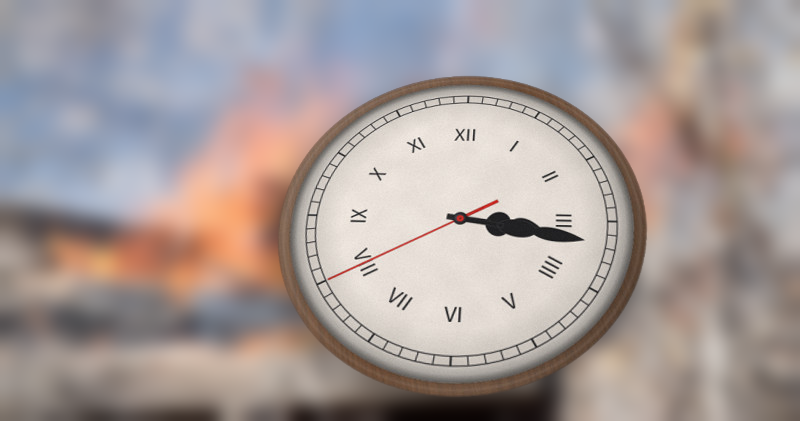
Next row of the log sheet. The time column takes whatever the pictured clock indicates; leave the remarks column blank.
3:16:40
